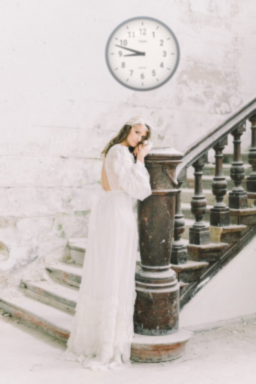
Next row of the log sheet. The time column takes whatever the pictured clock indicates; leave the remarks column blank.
8:48
